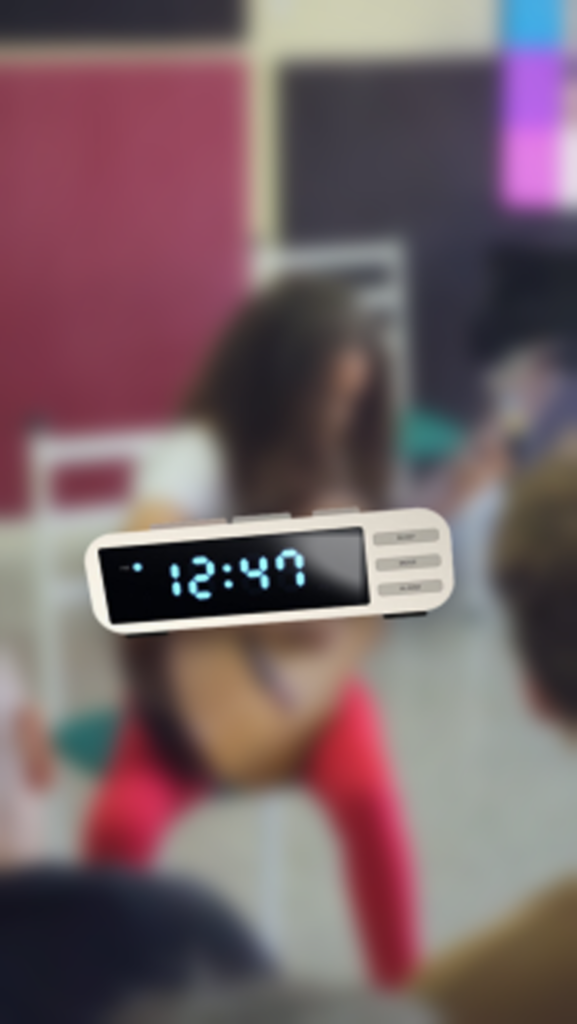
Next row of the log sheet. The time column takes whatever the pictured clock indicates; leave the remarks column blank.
12:47
